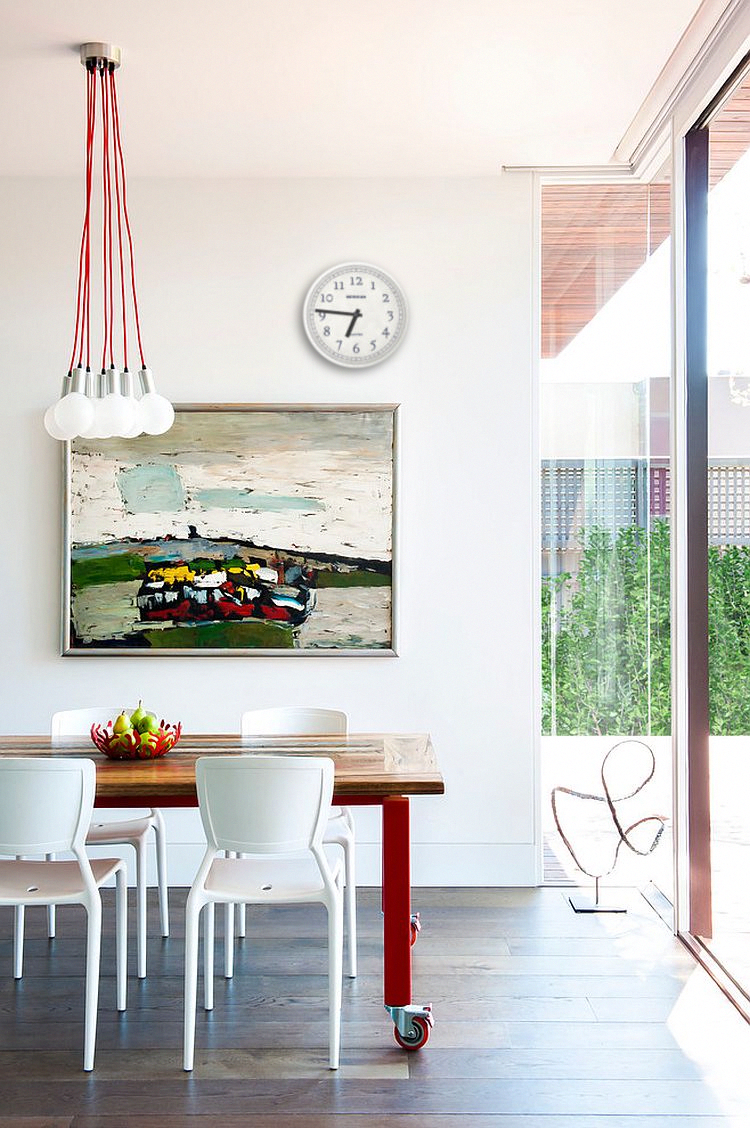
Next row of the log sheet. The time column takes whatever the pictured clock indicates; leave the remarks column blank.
6:46
